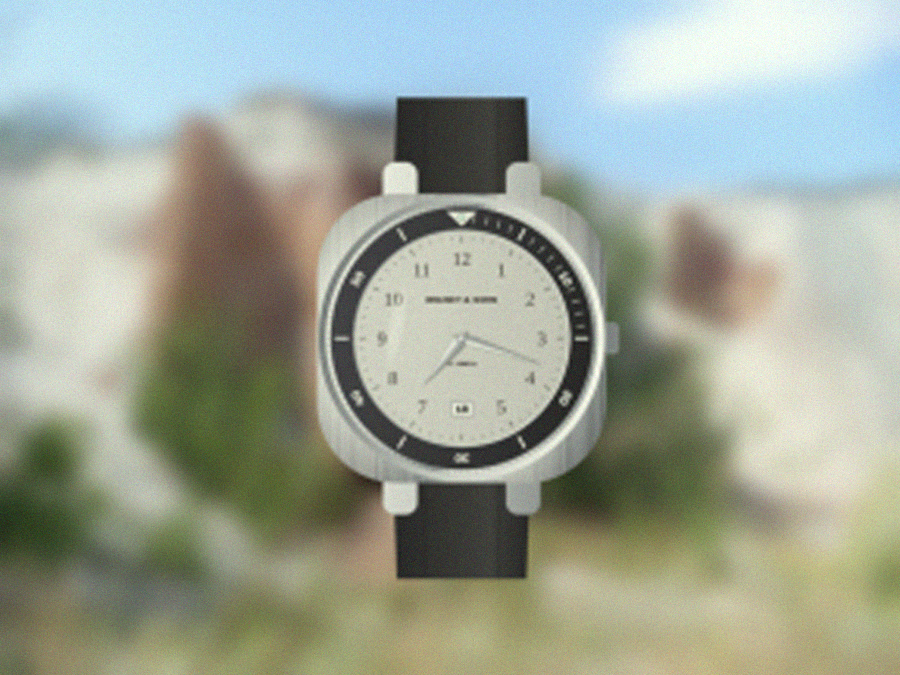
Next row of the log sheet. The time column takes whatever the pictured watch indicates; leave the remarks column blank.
7:18
